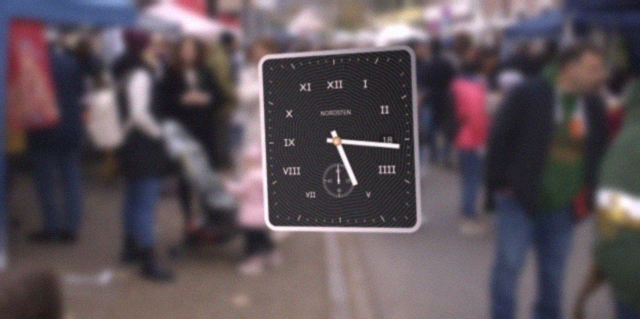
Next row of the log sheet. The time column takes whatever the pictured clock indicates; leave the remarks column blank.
5:16
